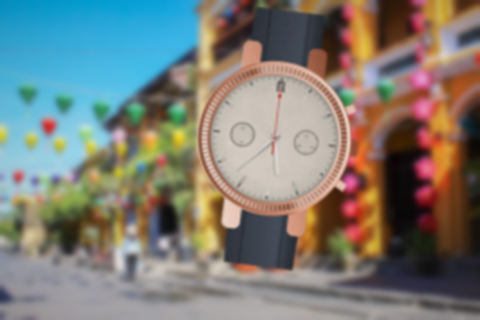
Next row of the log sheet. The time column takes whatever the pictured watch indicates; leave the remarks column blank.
5:37
